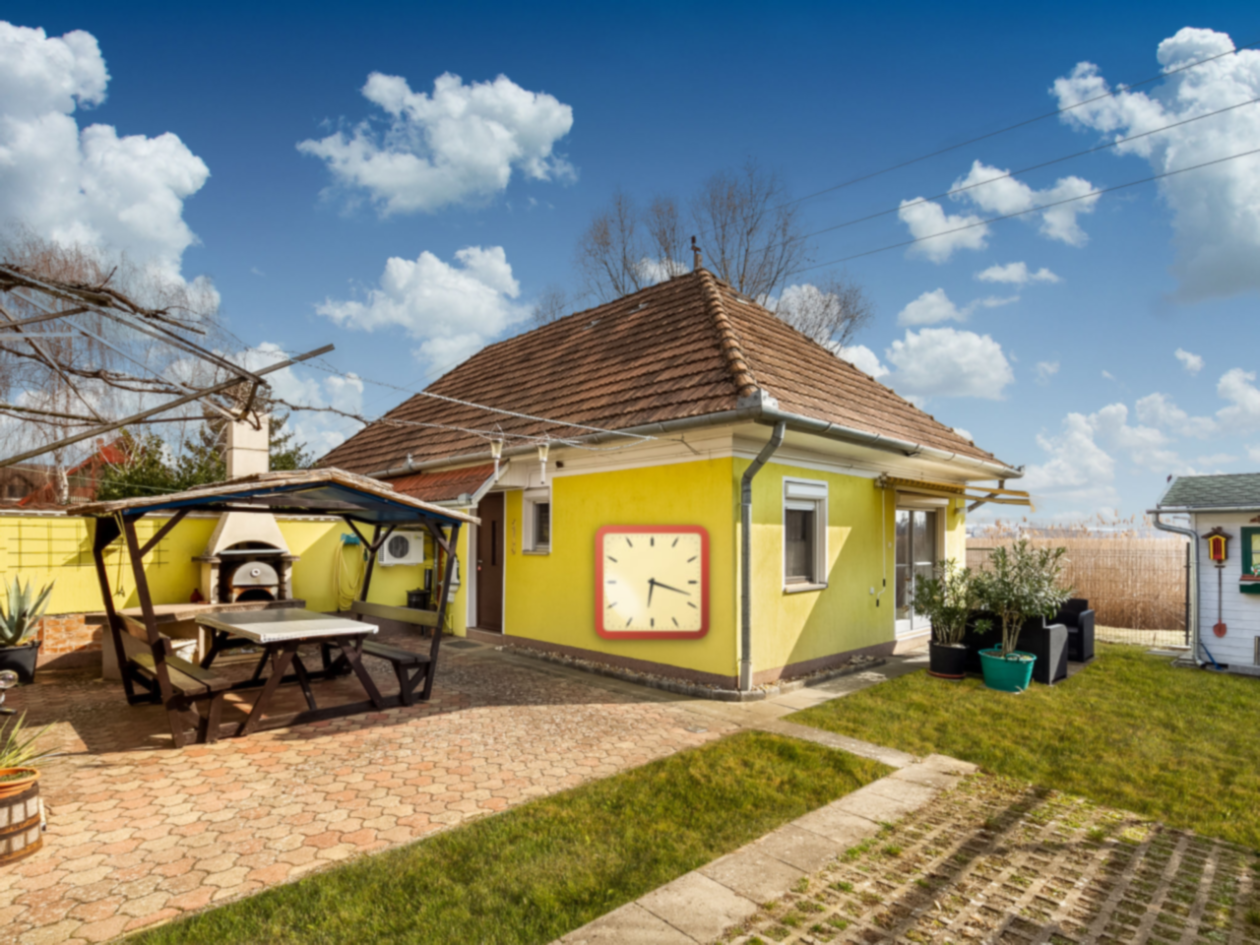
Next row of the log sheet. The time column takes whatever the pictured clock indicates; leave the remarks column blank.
6:18
